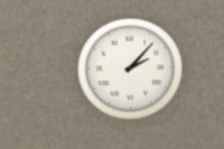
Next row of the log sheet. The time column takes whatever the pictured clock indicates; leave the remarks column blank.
2:07
